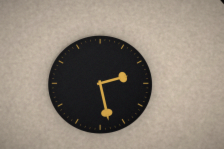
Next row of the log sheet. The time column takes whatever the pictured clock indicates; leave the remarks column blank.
2:28
